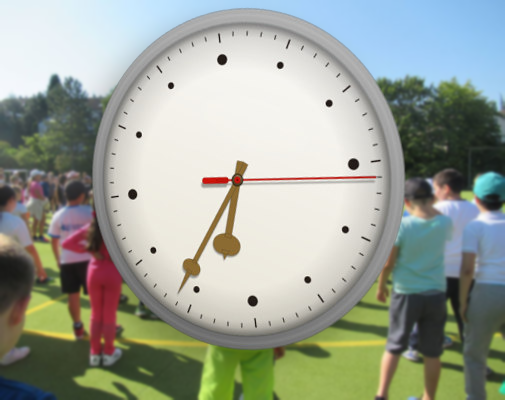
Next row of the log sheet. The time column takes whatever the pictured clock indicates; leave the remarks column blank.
6:36:16
